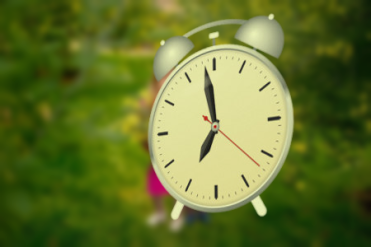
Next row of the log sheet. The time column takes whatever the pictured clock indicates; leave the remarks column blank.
6:58:22
